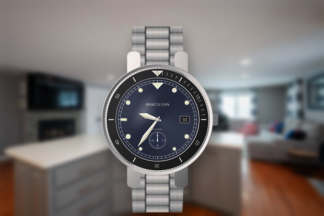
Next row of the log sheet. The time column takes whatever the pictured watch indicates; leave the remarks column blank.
9:36
